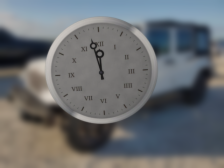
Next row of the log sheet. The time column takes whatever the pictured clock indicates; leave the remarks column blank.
11:58
